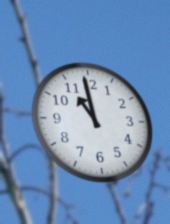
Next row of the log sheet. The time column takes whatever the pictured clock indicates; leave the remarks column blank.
10:59
